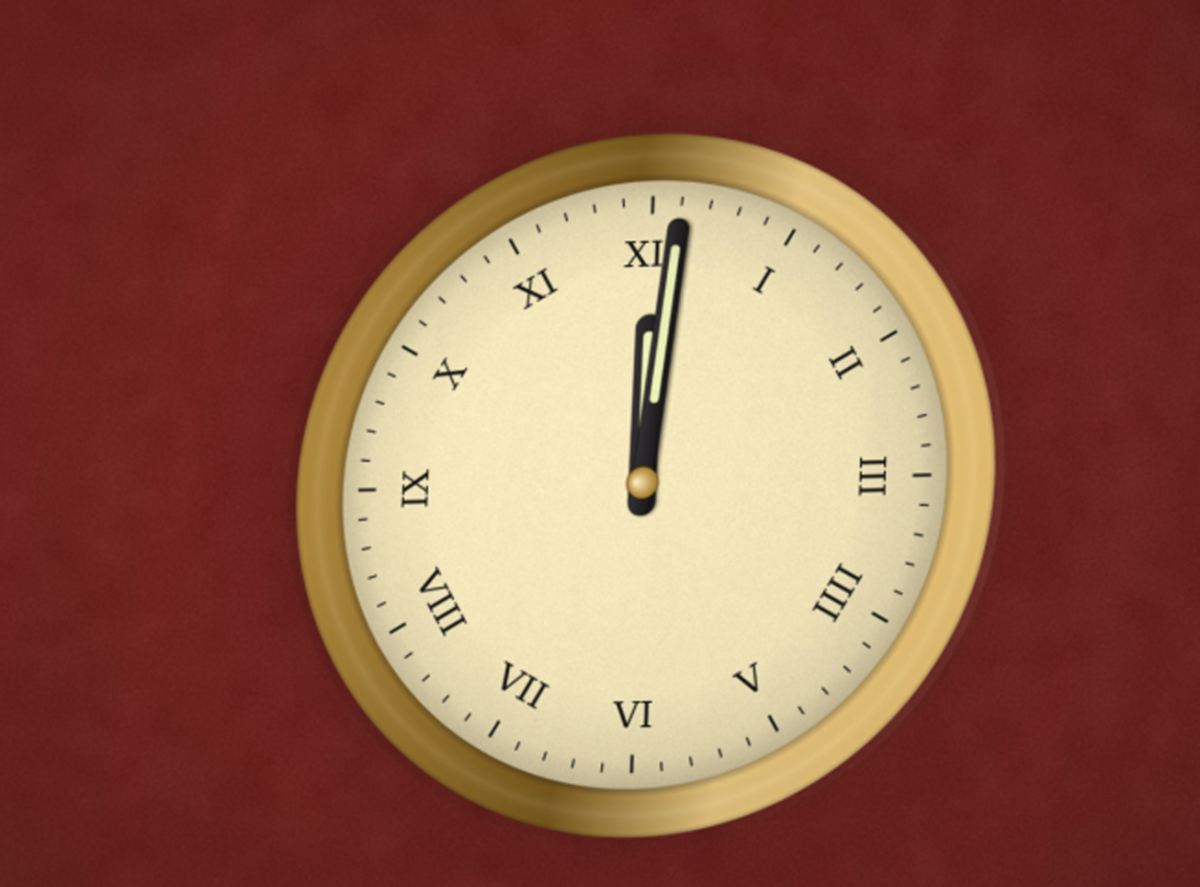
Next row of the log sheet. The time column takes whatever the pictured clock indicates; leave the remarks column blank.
12:01
